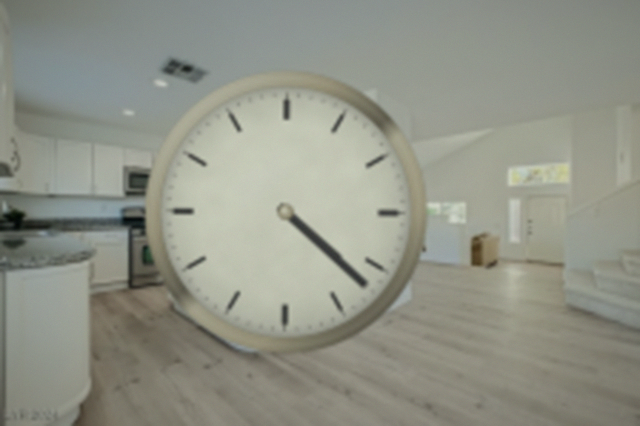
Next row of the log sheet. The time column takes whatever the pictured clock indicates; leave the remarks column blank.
4:22
